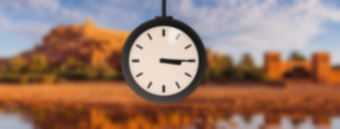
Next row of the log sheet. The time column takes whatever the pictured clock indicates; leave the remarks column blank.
3:15
